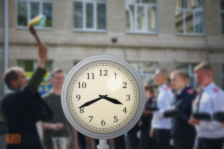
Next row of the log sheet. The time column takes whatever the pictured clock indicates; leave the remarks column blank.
3:41
